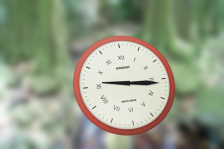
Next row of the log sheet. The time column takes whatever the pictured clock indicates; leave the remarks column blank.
9:16
